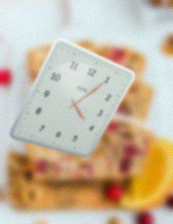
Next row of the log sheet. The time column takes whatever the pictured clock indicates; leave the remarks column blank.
4:05
